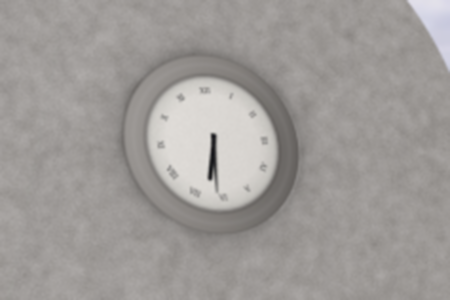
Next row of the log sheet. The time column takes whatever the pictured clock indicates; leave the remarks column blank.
6:31
